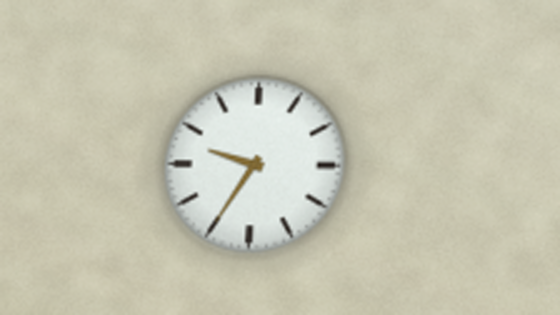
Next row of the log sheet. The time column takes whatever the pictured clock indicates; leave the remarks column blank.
9:35
